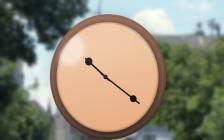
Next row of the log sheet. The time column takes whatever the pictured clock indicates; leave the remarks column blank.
10:21
